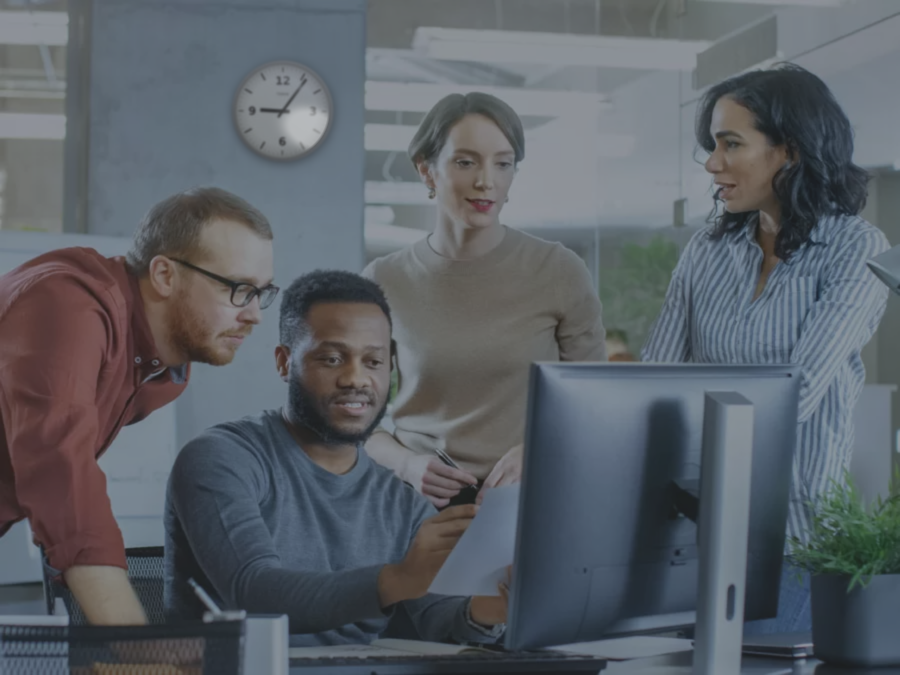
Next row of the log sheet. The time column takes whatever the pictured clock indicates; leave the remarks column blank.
9:06
